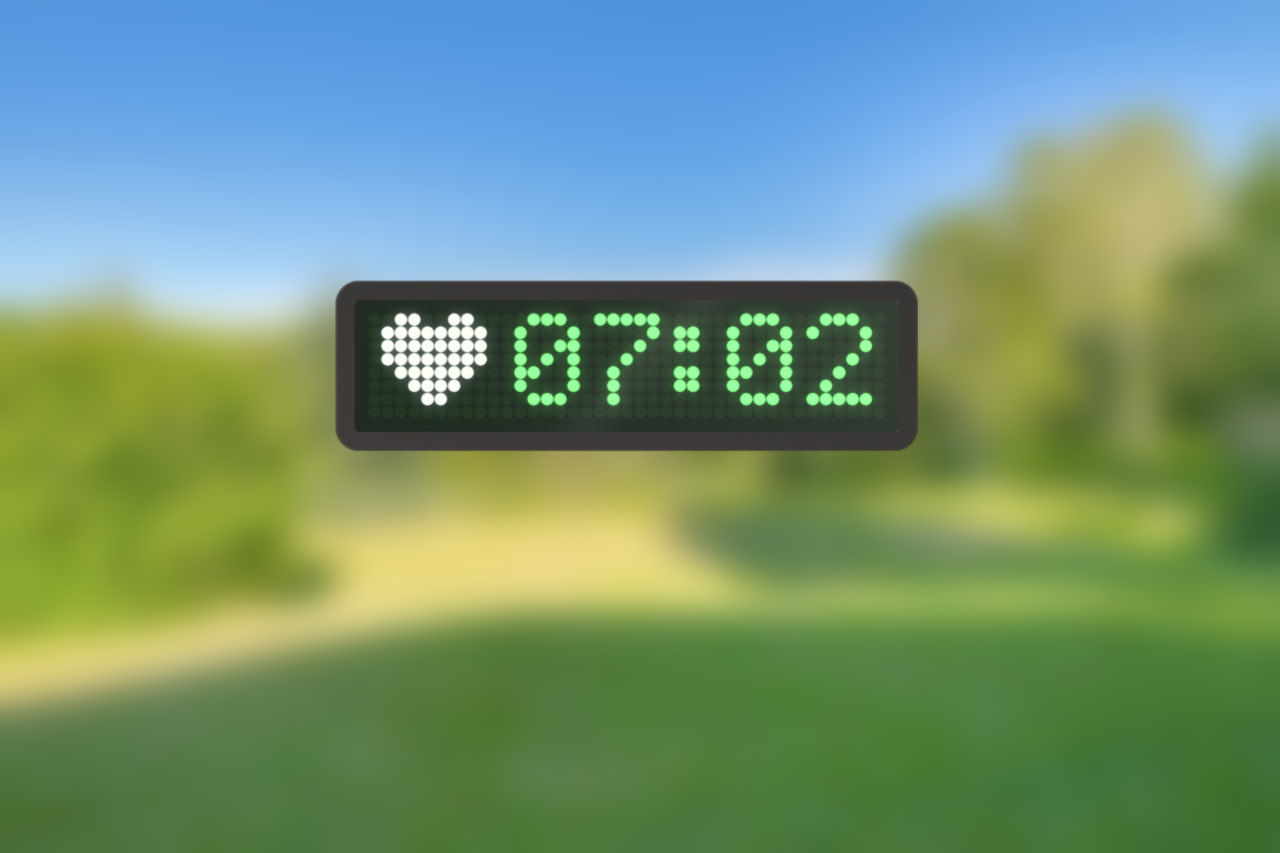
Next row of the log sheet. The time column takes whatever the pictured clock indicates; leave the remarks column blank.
7:02
